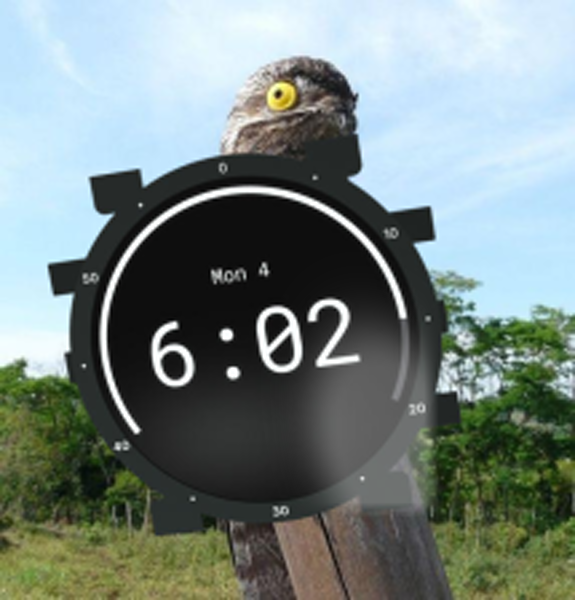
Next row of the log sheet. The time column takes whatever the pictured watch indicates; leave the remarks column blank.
6:02
